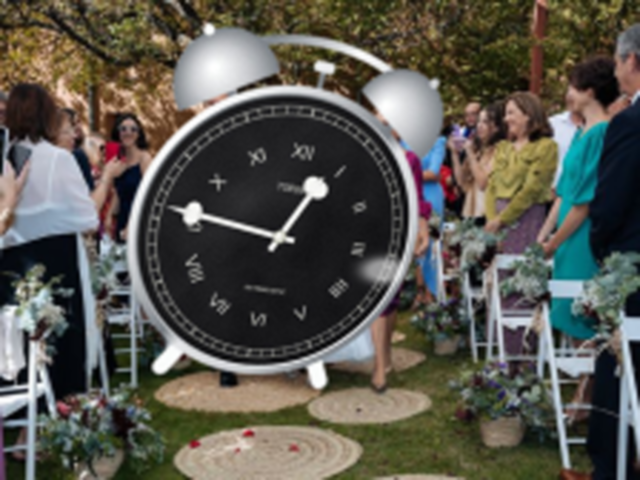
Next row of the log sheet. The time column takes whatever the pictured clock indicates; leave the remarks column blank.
12:46
